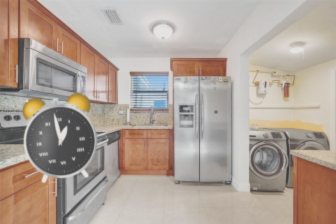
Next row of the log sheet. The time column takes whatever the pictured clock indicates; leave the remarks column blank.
12:59
